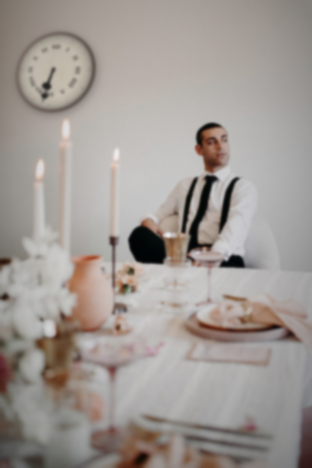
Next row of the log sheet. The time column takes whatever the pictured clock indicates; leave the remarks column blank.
6:32
